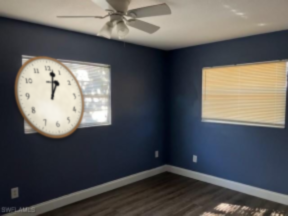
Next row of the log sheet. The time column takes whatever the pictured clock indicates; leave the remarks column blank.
1:02
